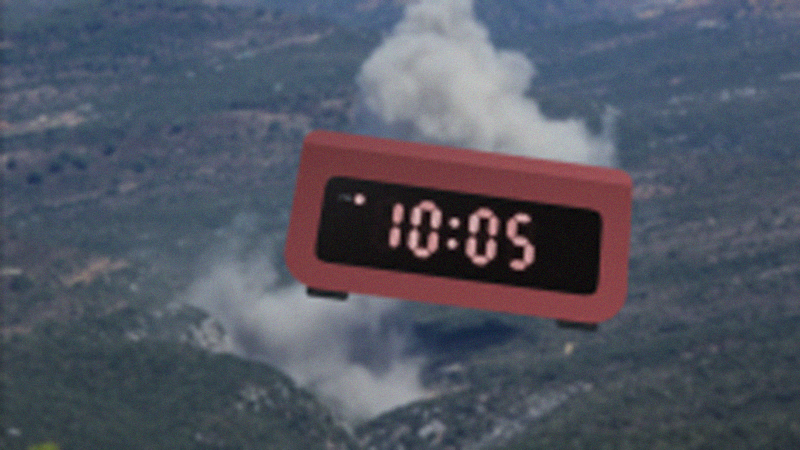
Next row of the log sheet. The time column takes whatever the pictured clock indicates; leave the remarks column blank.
10:05
